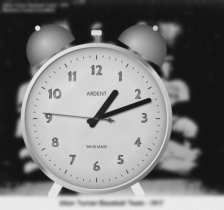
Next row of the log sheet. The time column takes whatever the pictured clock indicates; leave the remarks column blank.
1:11:46
